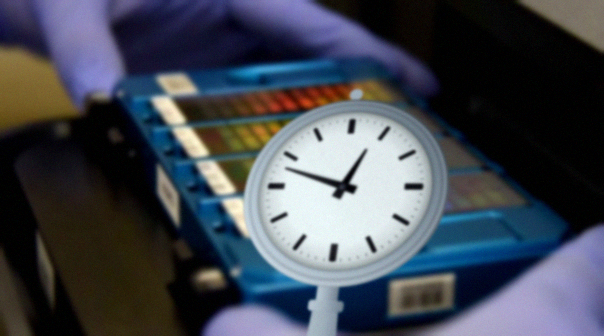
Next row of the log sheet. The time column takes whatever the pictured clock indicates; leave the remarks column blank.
12:48
